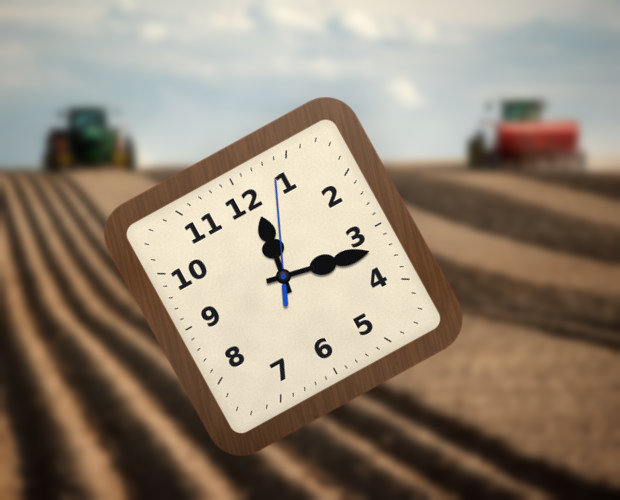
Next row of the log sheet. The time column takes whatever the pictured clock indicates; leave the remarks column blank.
12:17:04
